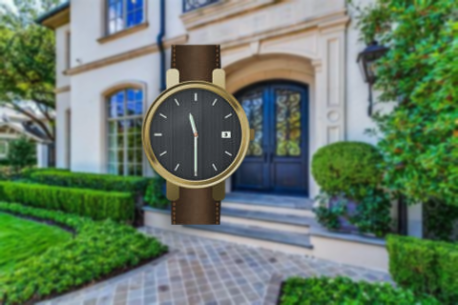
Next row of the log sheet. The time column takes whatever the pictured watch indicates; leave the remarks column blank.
11:30
